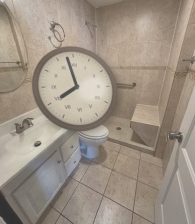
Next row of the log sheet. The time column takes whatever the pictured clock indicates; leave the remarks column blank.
7:58
